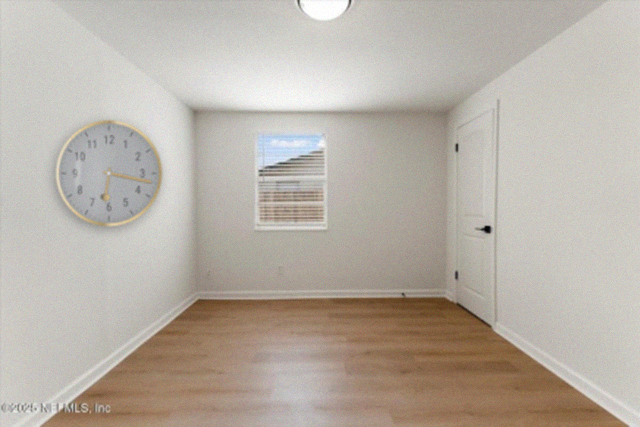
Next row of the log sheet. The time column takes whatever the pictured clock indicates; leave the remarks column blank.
6:17
